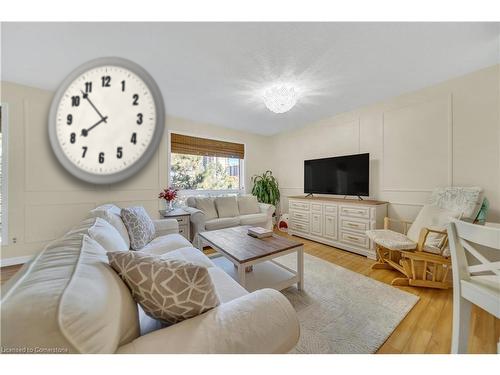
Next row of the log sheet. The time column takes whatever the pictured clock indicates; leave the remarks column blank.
7:53
